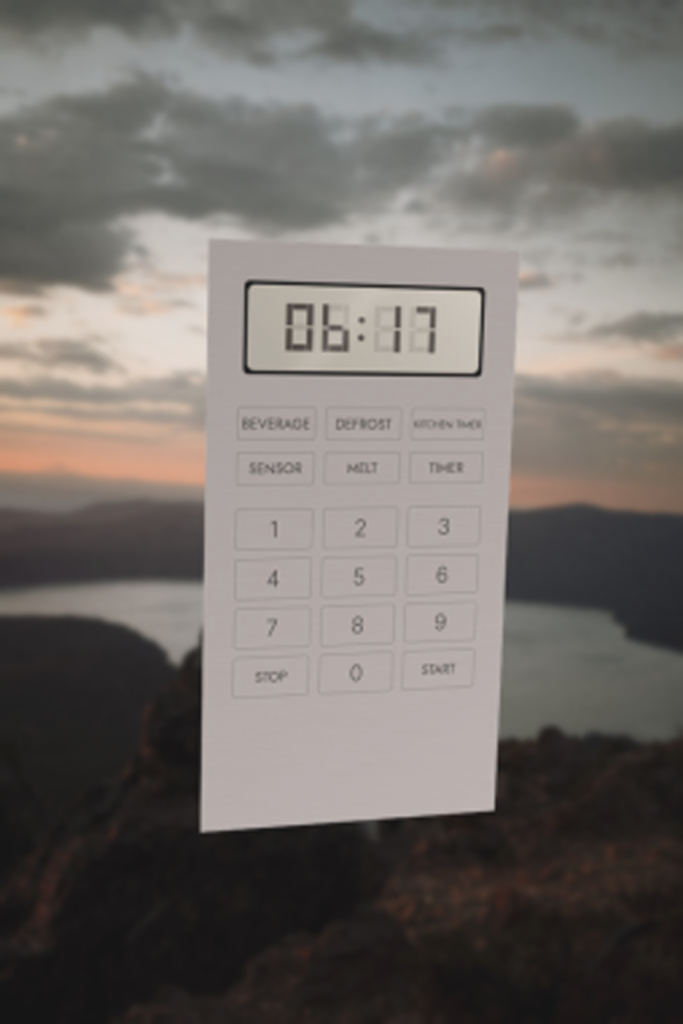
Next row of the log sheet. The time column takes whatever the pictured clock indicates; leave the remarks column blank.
6:17
